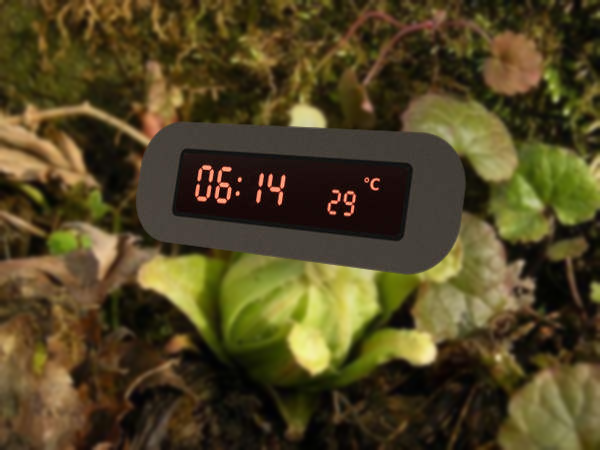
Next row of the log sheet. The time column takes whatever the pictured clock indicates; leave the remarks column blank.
6:14
